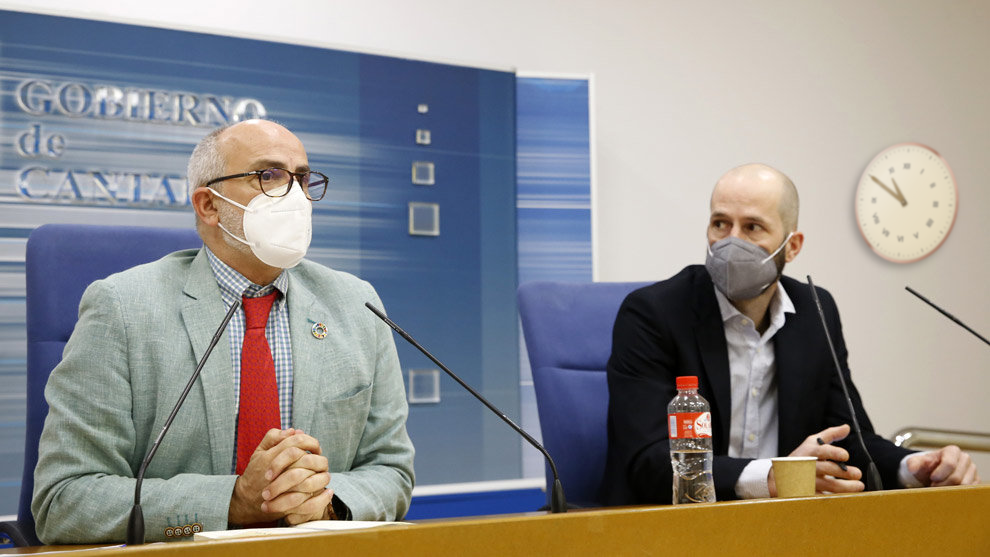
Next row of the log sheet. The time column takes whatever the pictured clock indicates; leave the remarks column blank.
10:50
